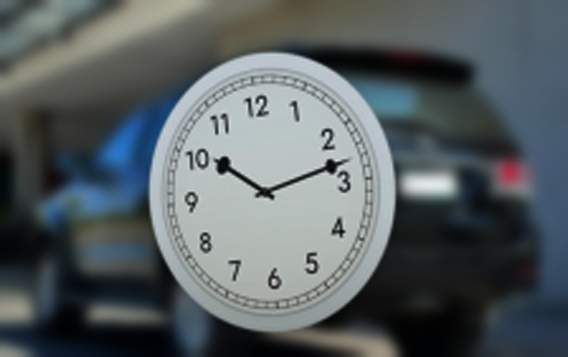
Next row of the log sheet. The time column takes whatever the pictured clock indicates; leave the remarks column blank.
10:13
